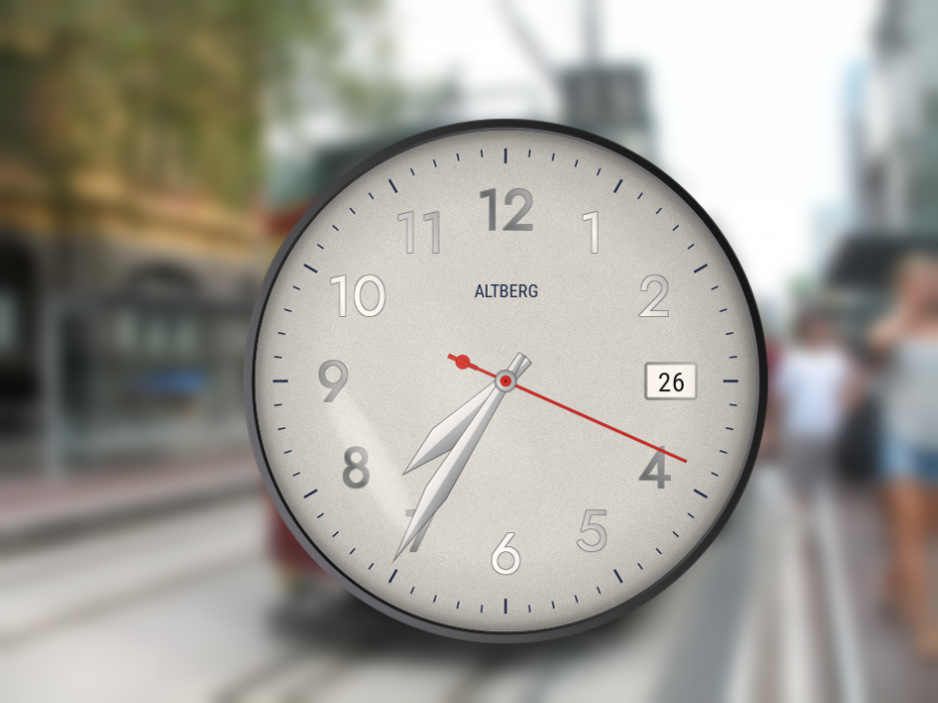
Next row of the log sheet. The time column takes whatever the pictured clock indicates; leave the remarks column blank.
7:35:19
